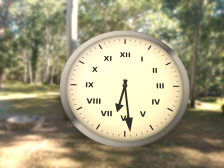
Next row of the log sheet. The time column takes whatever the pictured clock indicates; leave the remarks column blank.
6:29
